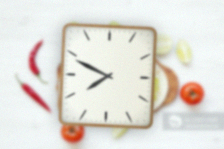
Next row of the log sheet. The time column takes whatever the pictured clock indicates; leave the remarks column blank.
7:49
